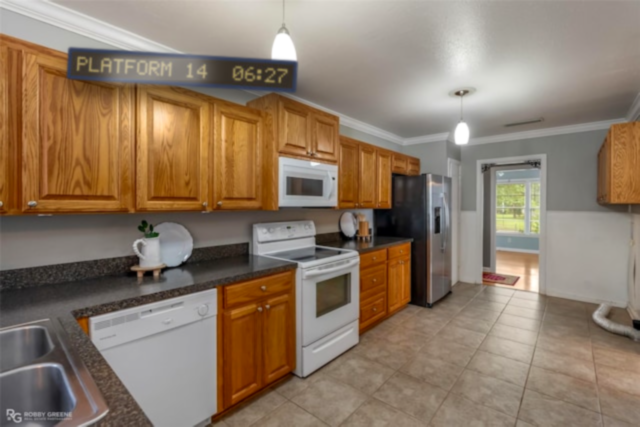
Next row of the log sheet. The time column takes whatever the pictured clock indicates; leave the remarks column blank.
6:27
